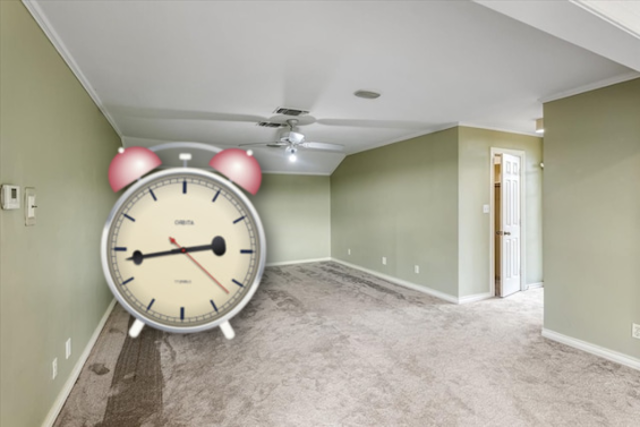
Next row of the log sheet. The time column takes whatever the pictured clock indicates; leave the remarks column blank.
2:43:22
